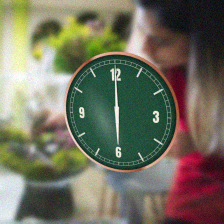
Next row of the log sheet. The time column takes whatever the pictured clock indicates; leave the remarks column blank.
6:00
